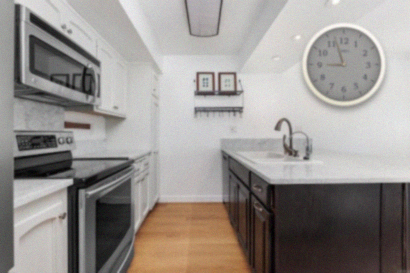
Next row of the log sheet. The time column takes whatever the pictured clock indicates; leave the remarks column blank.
8:57
